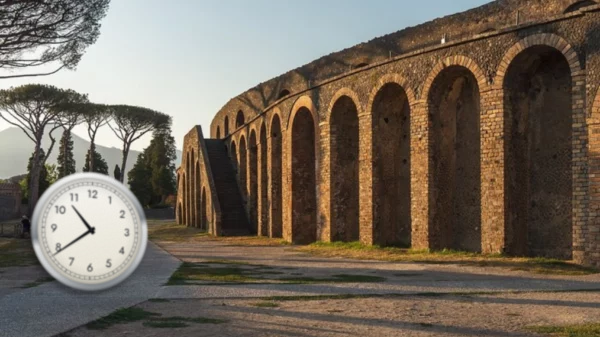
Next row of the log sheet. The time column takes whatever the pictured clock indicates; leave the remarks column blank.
10:39
